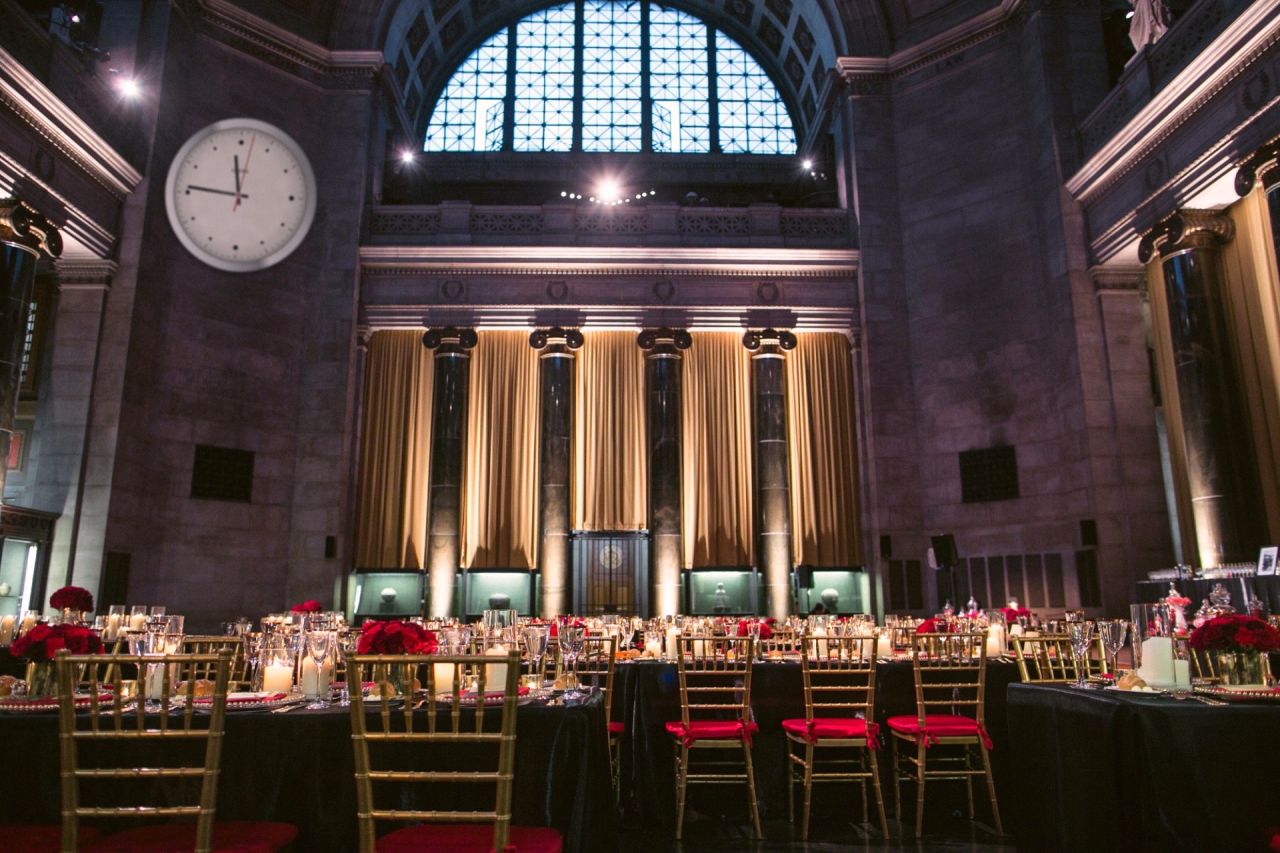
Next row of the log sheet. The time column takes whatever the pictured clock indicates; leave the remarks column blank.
11:46:02
